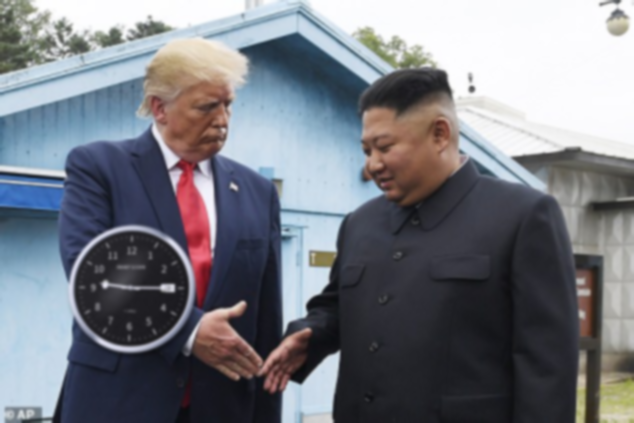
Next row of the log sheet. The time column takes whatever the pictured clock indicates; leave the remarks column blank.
9:15
